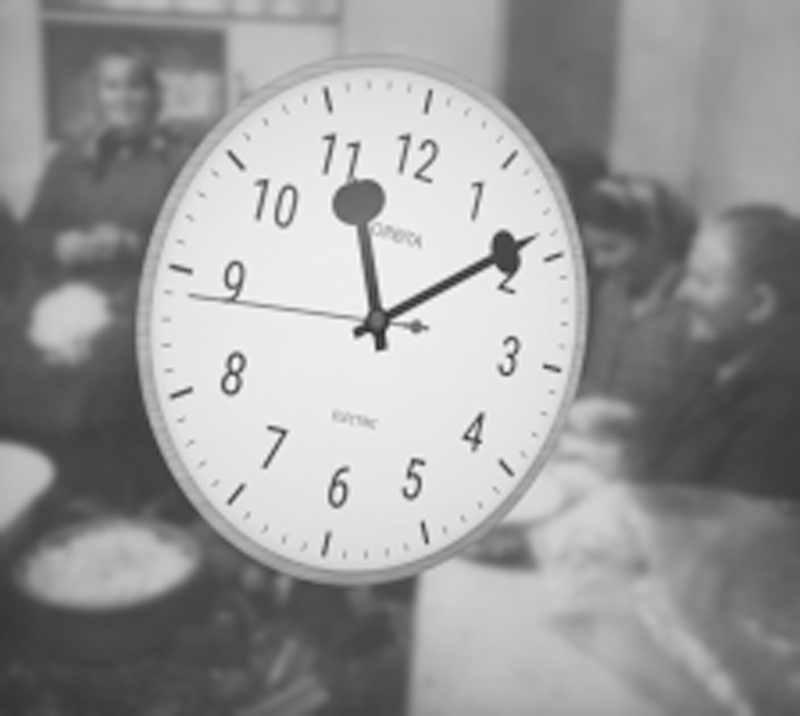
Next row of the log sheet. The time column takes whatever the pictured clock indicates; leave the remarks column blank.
11:08:44
